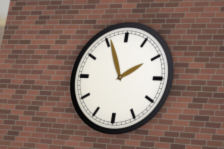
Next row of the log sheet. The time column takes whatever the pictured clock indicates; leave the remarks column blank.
1:56
